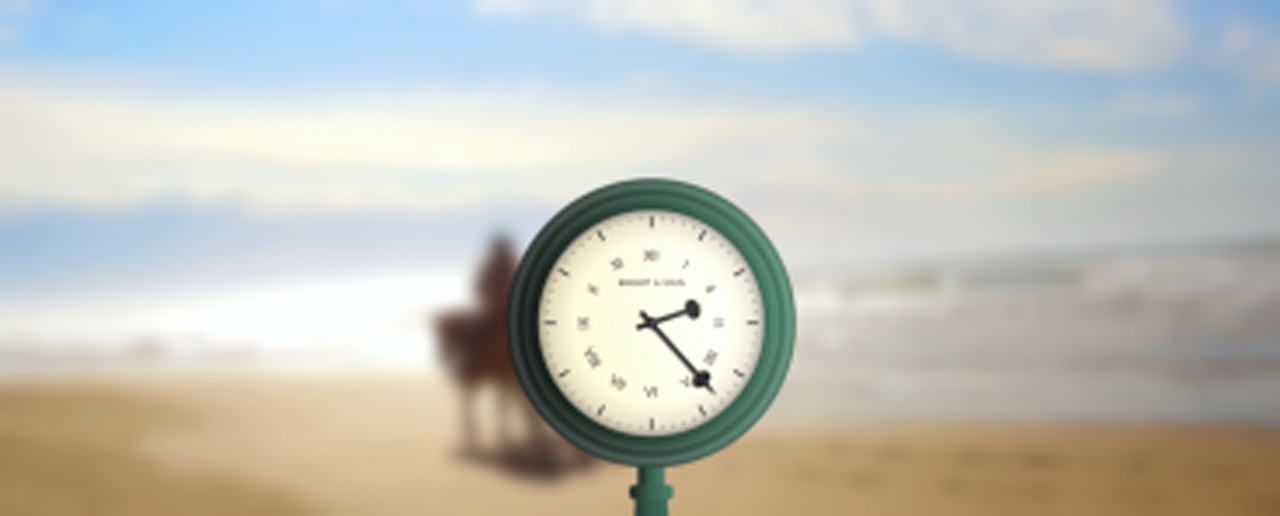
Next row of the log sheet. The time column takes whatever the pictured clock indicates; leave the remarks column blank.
2:23
